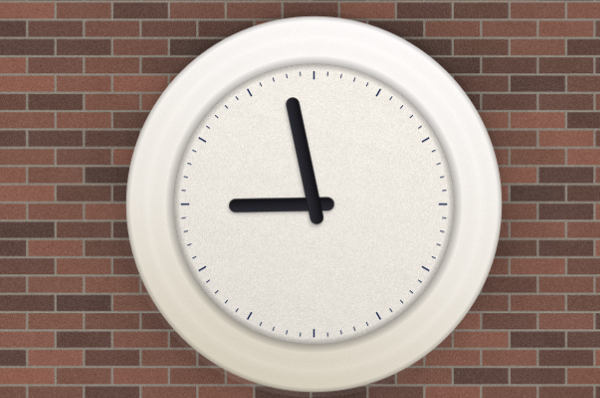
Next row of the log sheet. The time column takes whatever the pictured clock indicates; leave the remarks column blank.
8:58
